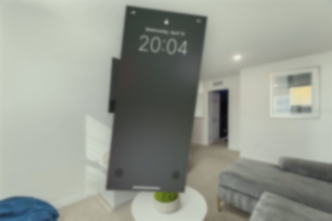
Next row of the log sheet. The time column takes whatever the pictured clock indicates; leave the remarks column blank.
20:04
